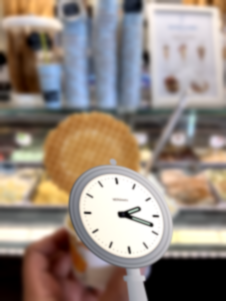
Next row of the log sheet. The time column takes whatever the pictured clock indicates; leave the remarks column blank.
2:18
